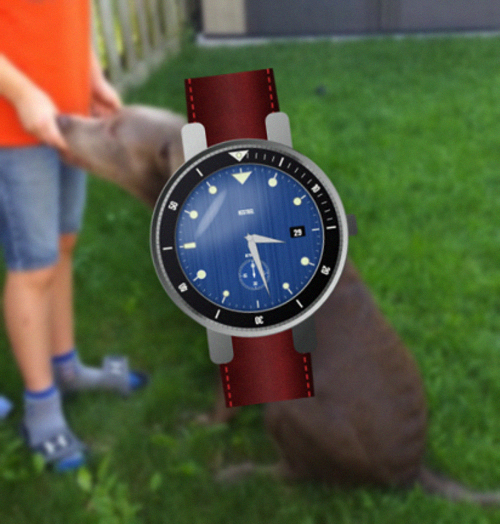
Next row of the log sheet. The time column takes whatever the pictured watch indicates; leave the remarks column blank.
3:28
